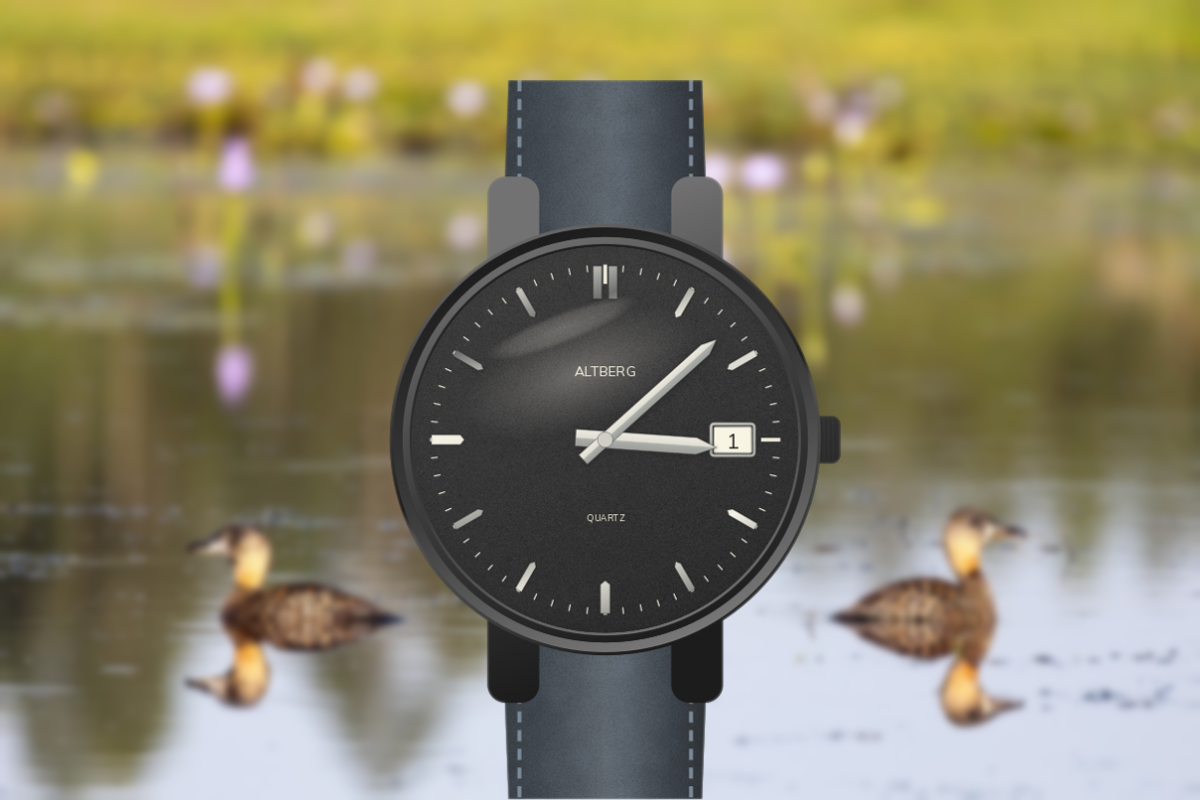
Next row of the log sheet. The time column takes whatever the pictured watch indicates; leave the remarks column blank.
3:08
